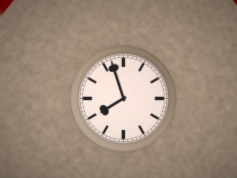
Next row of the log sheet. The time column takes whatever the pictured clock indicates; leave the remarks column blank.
7:57
